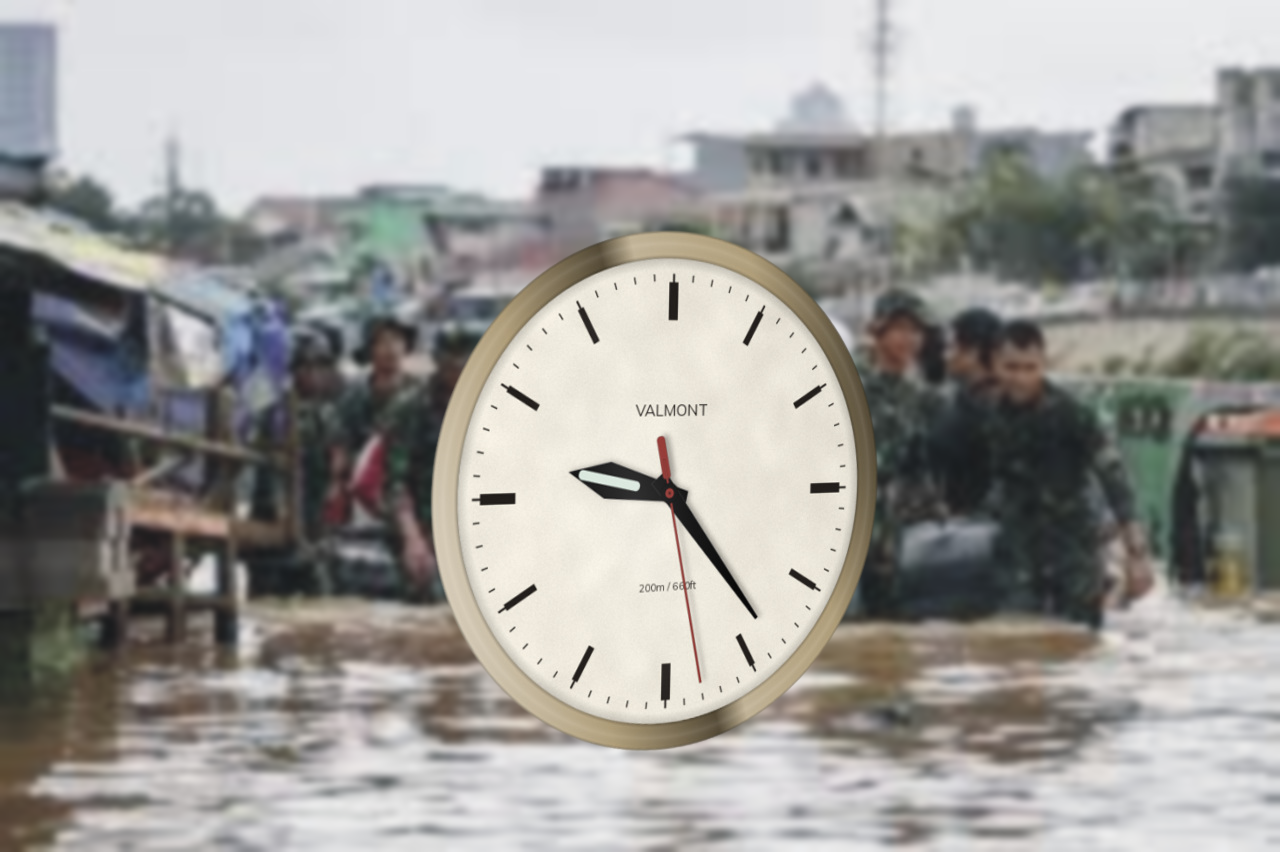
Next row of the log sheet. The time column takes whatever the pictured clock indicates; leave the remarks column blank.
9:23:28
